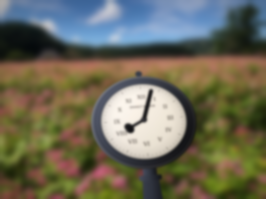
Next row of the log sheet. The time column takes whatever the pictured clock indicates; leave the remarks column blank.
8:03
